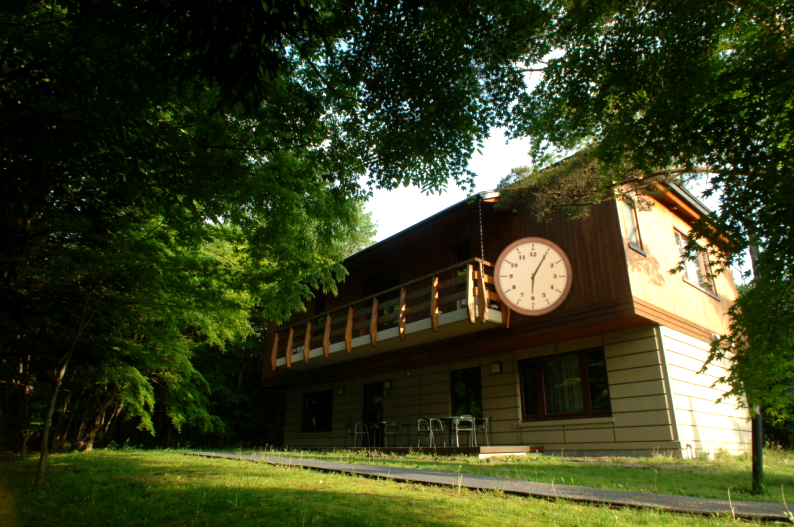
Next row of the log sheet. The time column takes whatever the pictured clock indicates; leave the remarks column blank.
6:05
